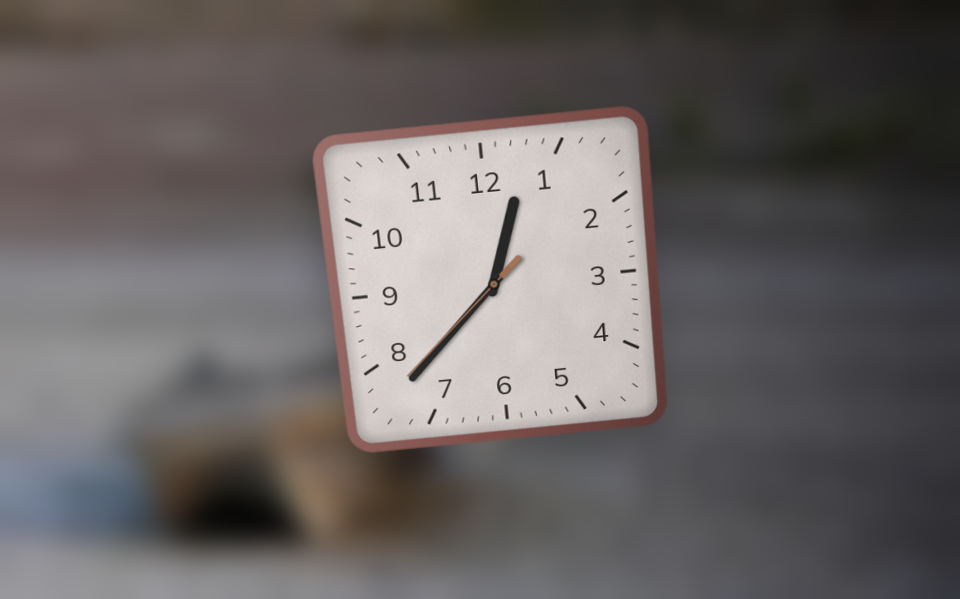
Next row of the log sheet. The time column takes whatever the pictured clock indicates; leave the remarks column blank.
12:37:38
